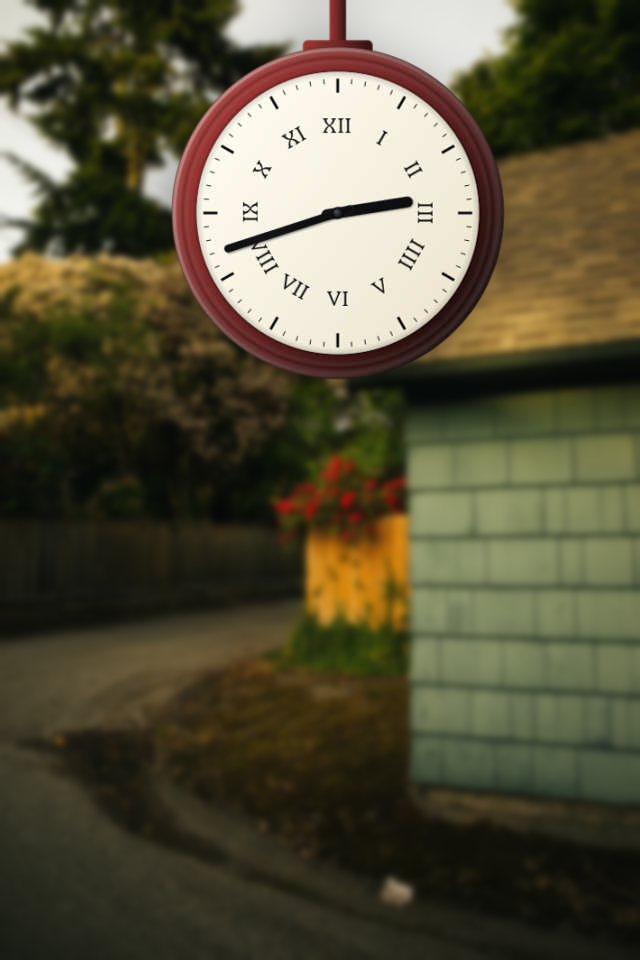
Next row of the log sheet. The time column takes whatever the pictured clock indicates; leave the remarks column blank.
2:42
